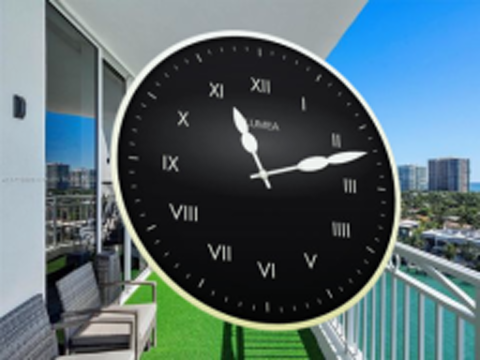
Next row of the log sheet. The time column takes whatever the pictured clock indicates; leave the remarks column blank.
11:12
